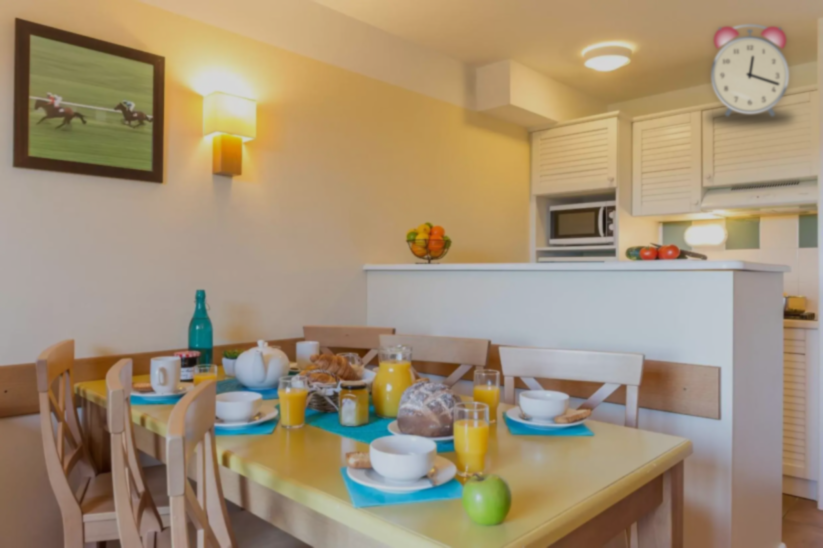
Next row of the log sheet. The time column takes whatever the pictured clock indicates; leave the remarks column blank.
12:18
